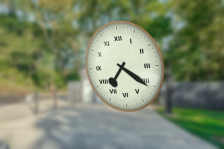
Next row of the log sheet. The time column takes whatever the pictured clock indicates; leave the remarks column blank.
7:21
